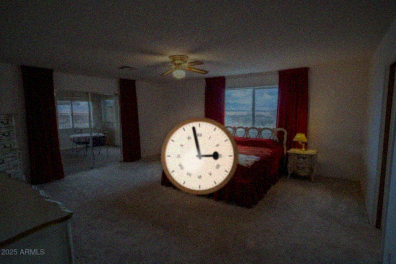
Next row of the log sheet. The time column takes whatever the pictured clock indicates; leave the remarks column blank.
2:58
